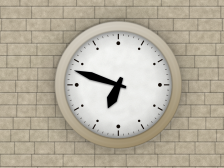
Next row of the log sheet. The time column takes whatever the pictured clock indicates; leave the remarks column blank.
6:48
